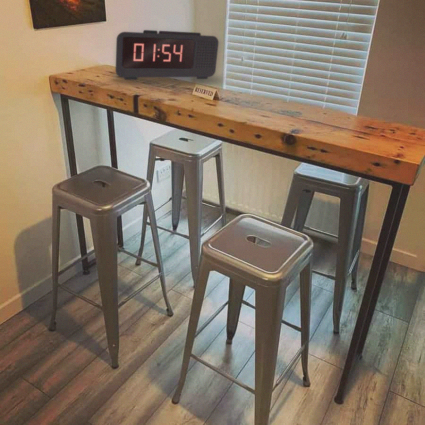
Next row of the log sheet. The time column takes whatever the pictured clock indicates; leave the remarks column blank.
1:54
